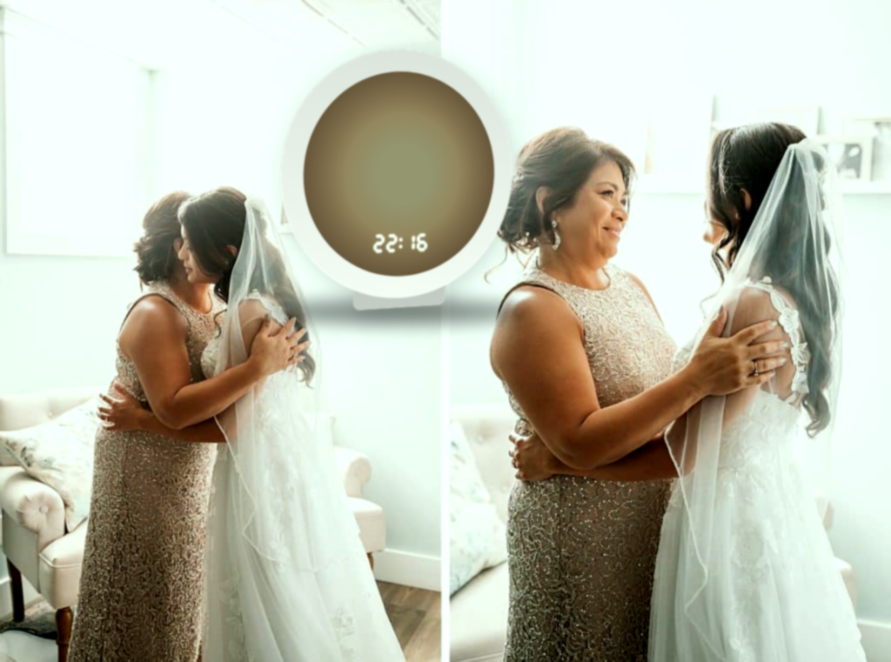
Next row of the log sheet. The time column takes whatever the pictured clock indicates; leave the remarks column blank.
22:16
